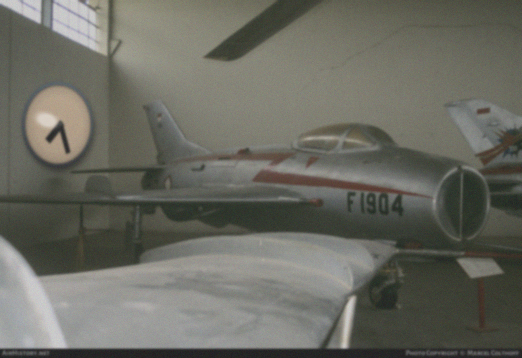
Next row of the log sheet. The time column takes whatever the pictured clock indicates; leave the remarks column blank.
7:27
